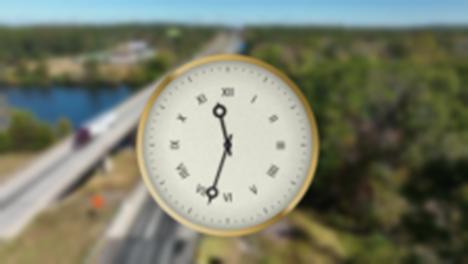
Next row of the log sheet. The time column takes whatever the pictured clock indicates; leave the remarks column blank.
11:33
